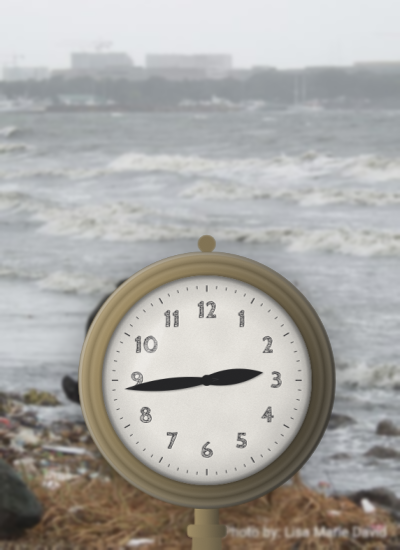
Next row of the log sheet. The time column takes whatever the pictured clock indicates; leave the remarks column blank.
2:44
